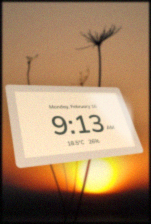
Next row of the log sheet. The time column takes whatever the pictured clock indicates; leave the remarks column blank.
9:13
